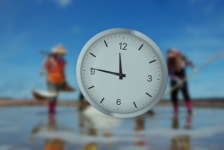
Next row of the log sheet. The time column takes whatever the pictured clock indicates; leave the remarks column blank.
11:46
